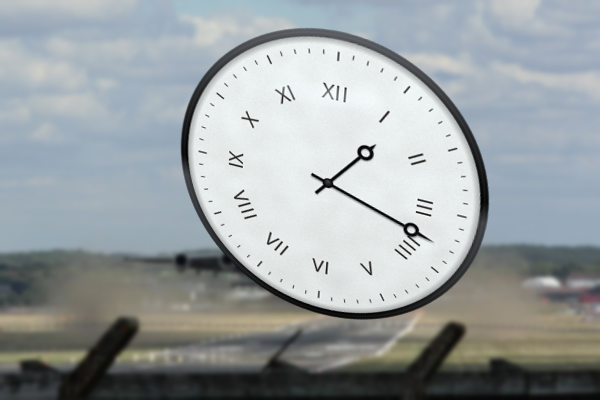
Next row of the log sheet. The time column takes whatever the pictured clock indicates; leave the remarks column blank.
1:18
